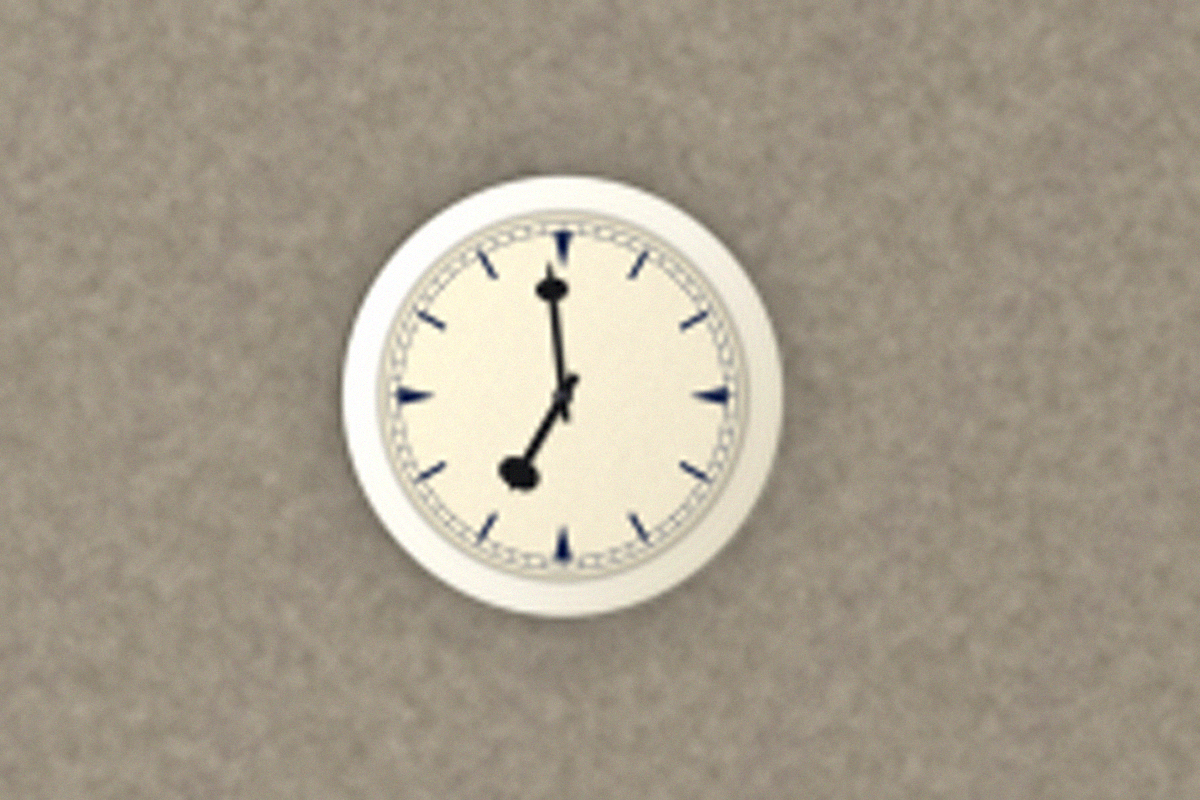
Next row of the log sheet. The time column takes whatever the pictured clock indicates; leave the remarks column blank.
6:59
